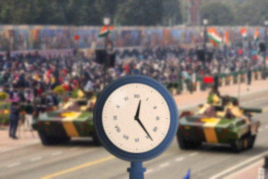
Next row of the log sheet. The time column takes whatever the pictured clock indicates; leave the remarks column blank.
12:24
